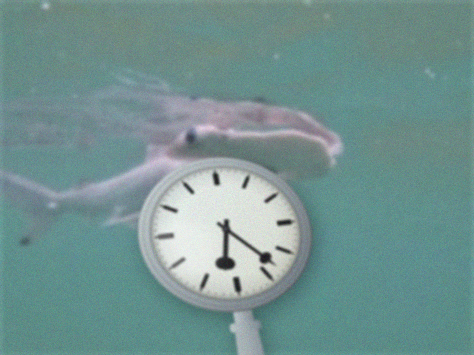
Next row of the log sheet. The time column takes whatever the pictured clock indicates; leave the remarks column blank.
6:23
